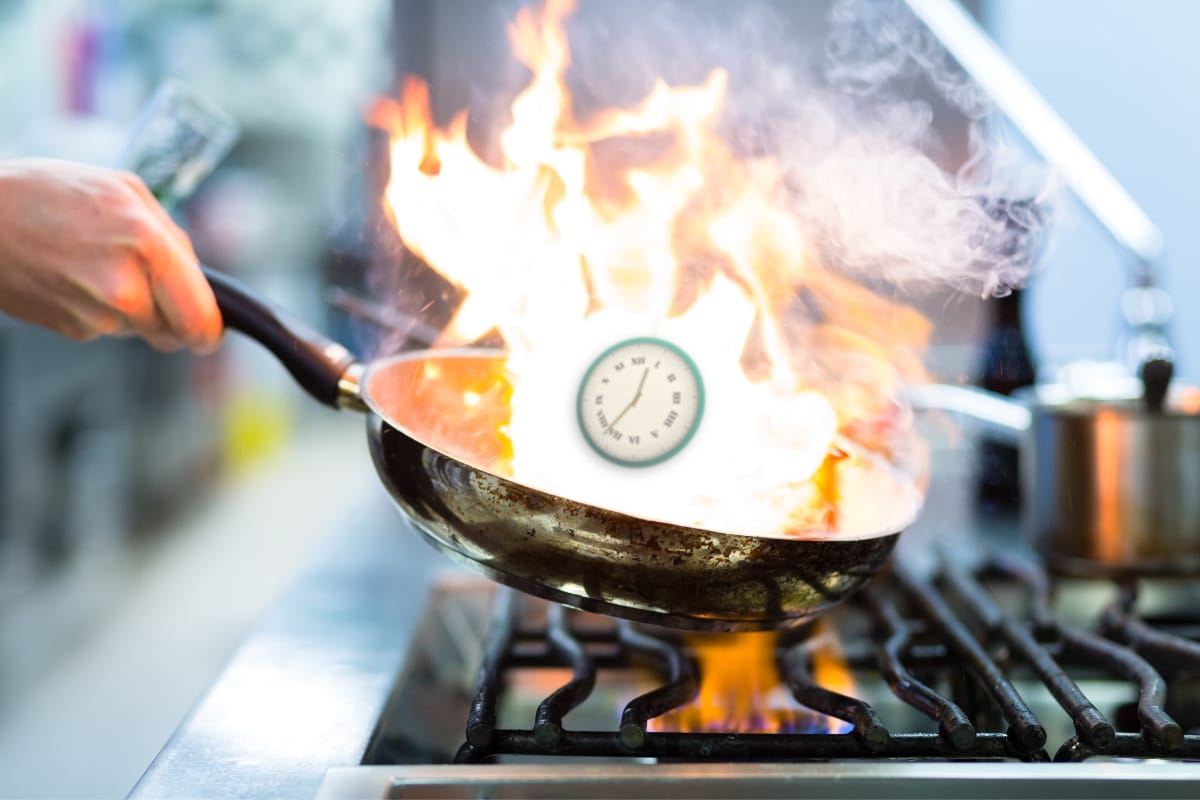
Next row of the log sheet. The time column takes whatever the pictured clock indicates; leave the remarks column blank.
12:37
